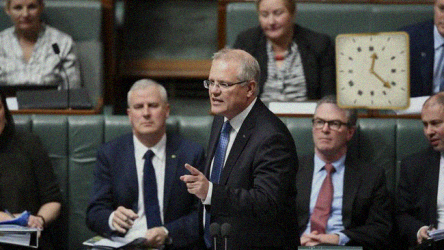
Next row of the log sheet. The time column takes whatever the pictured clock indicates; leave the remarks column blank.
12:22
